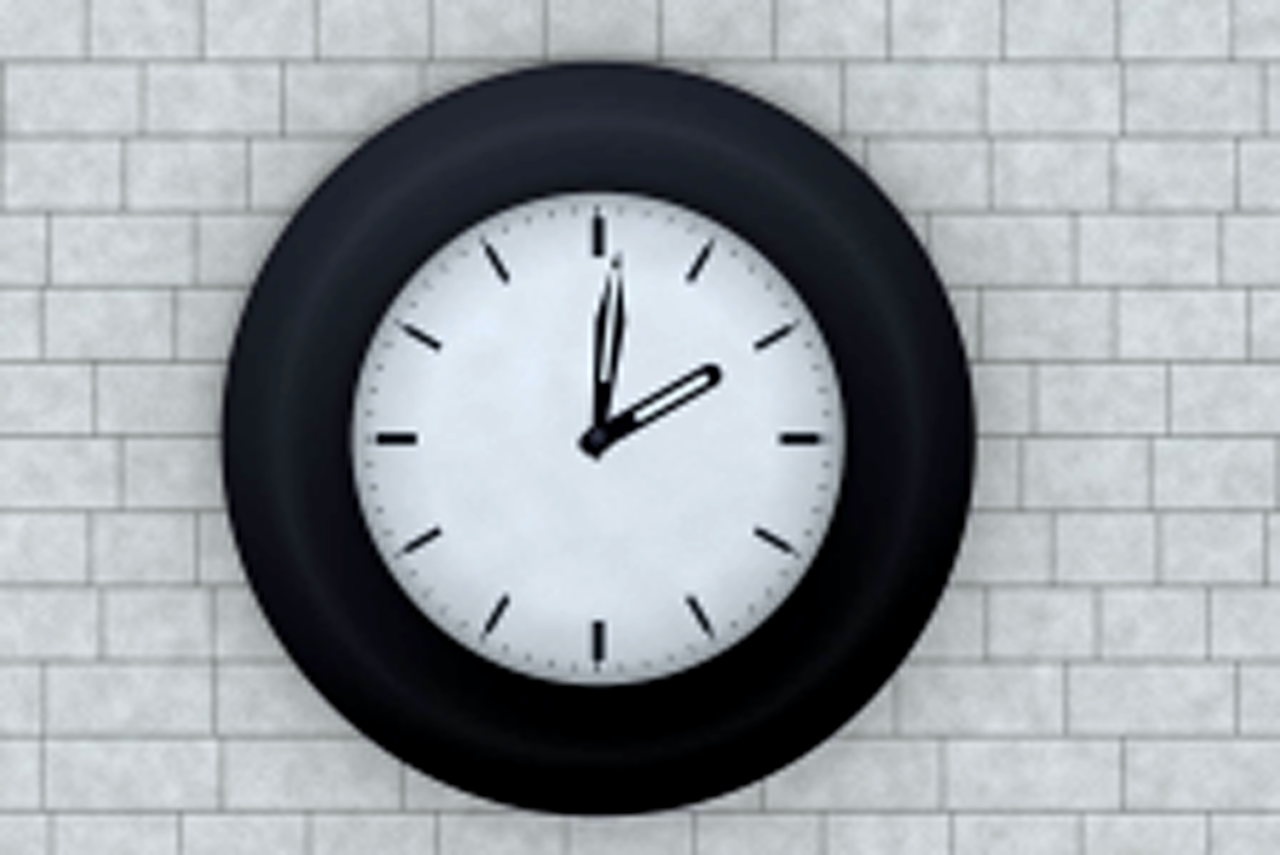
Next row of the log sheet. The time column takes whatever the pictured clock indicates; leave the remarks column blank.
2:01
